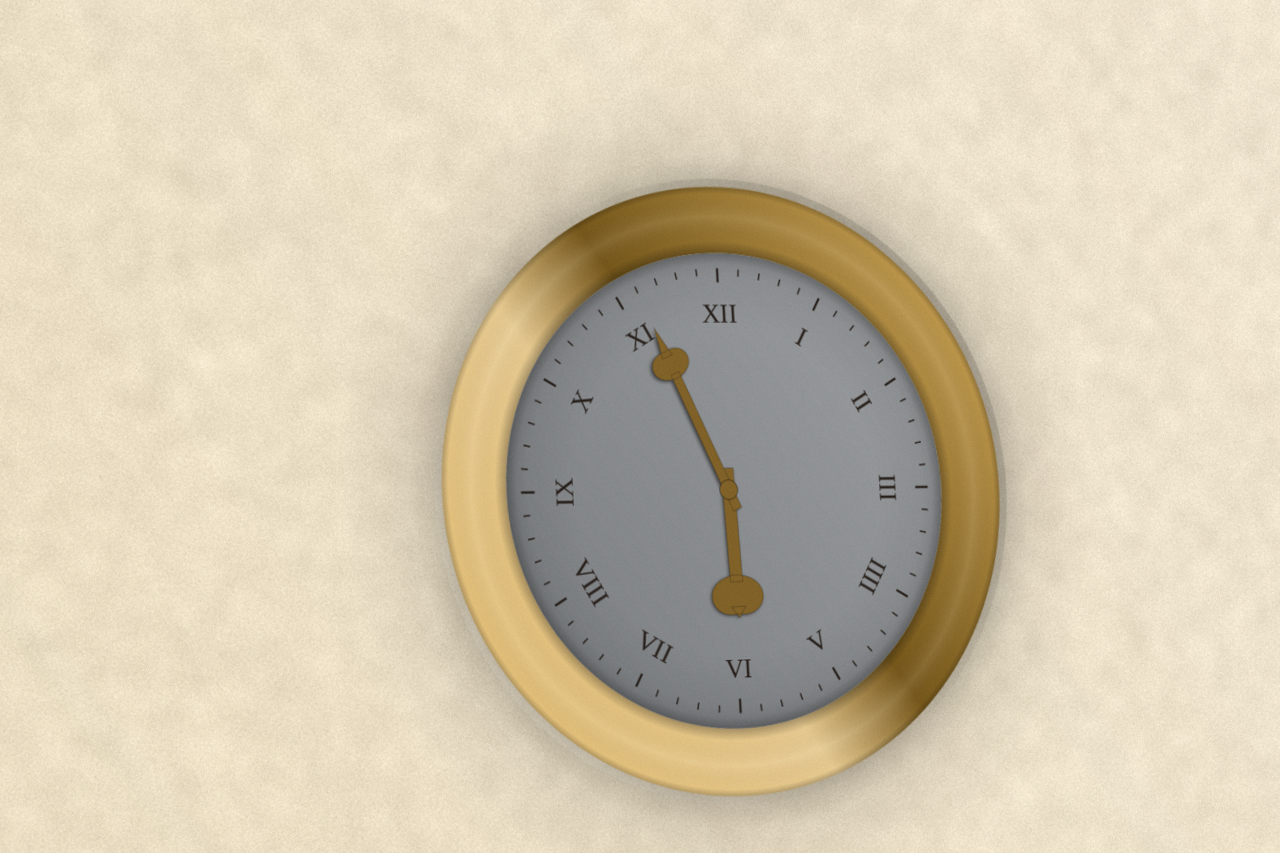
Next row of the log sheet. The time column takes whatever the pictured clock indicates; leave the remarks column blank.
5:56
